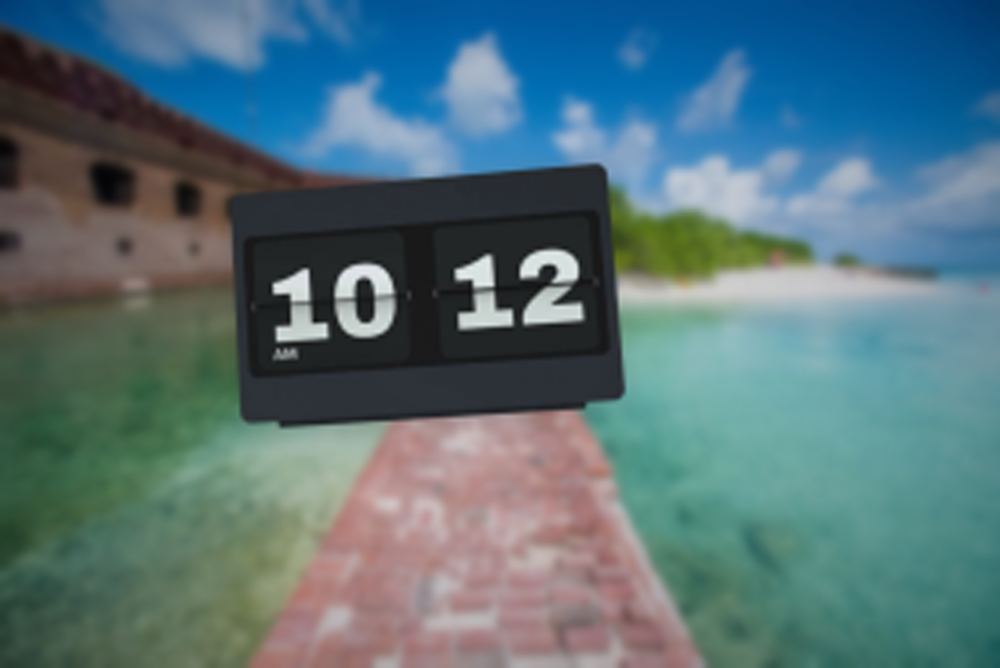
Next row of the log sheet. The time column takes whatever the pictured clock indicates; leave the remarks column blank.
10:12
